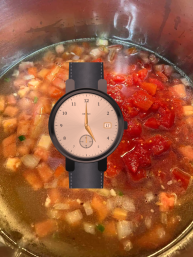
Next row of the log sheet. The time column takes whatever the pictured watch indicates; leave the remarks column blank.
5:00
